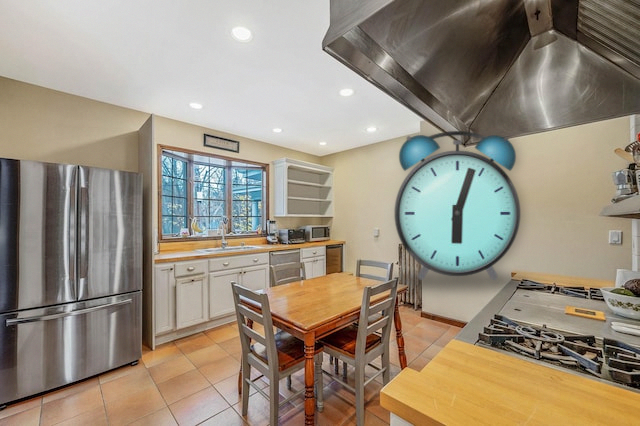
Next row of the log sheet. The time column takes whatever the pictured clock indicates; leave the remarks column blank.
6:03
